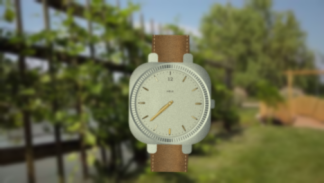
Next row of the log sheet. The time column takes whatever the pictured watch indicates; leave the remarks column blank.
7:38
